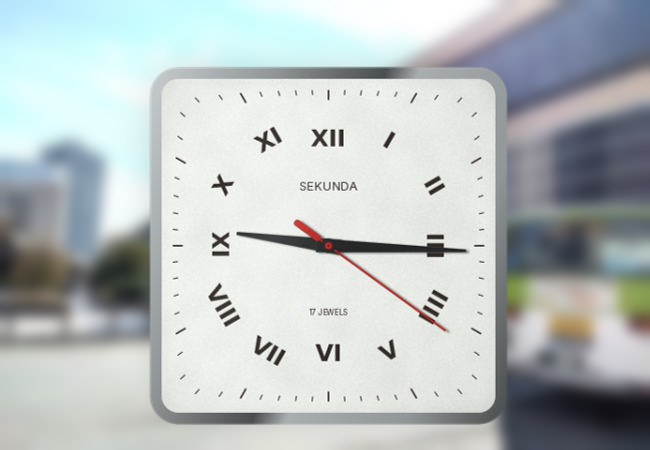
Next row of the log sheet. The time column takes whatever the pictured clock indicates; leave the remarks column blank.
9:15:21
